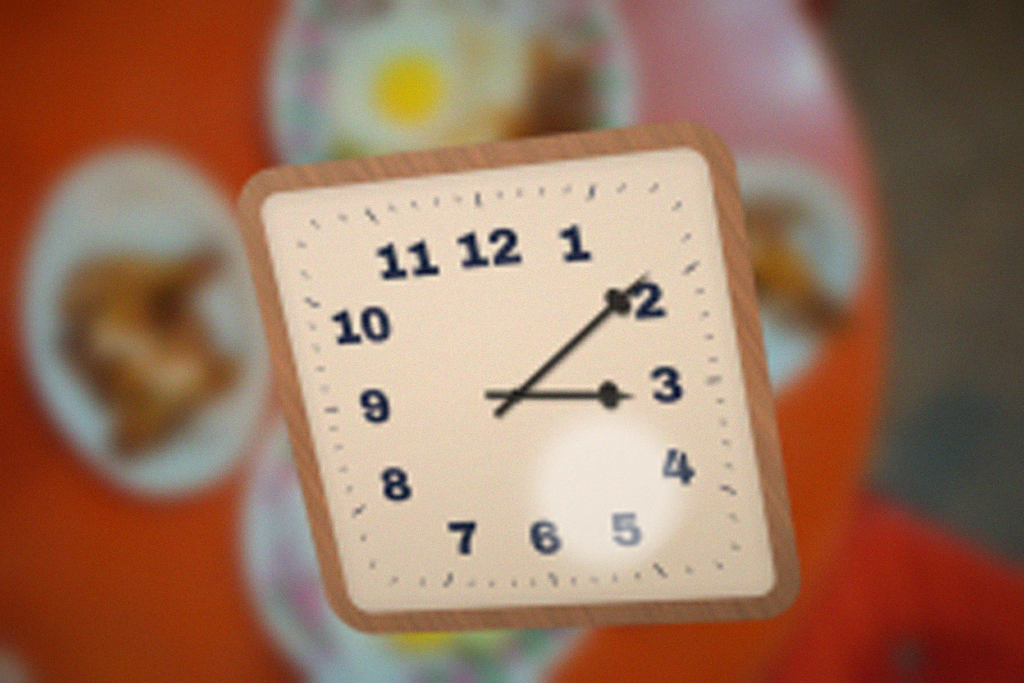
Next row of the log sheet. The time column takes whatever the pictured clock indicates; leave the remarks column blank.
3:09
